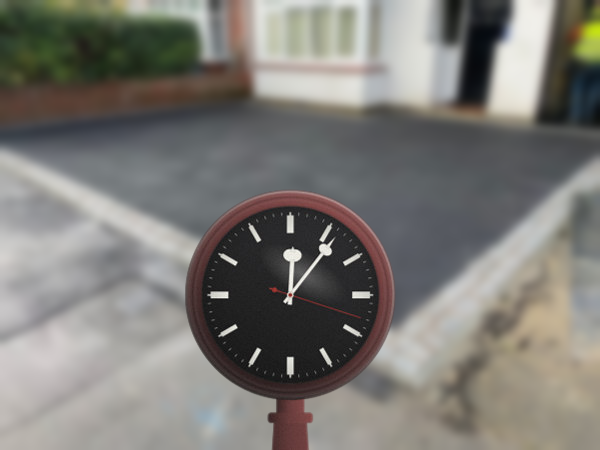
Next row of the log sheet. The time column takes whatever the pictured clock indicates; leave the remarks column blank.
12:06:18
